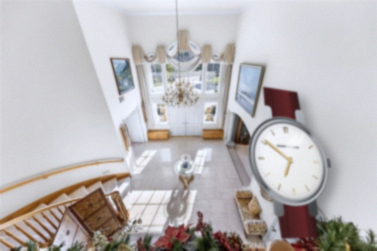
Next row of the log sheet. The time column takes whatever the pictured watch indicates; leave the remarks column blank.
6:51
